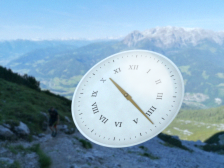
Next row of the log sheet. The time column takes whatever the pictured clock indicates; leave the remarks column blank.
10:22
